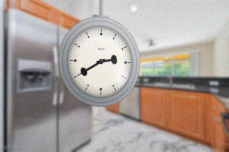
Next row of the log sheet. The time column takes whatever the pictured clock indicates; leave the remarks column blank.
2:40
